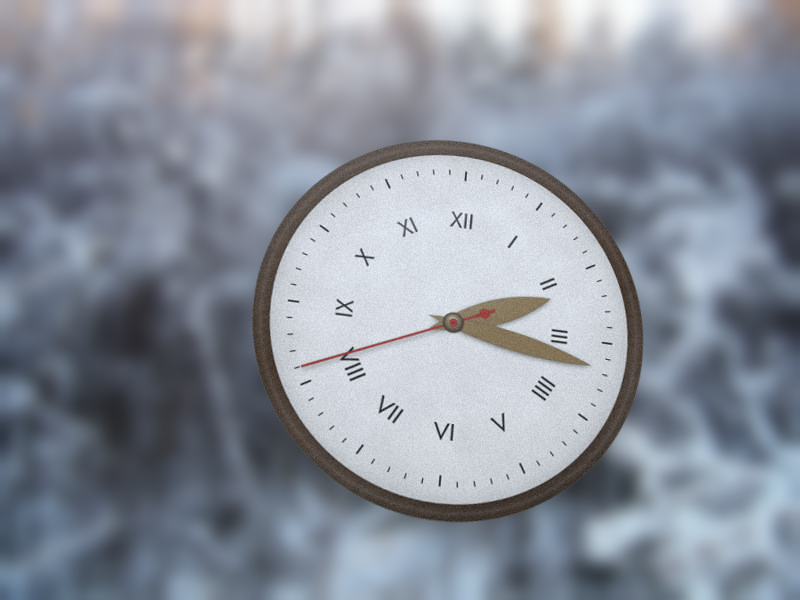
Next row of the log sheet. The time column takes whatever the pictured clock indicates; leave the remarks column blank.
2:16:41
